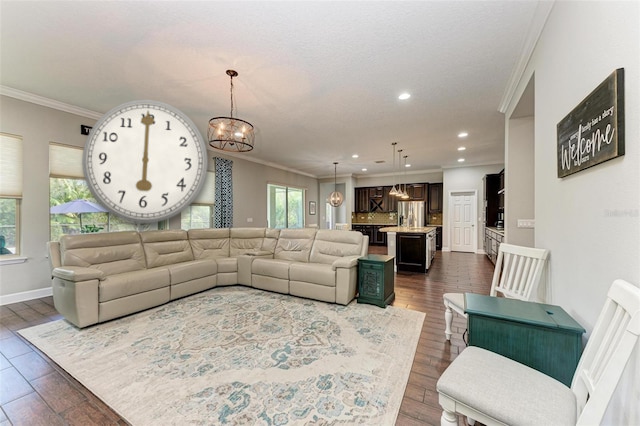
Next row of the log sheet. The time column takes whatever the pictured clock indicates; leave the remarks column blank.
6:00
